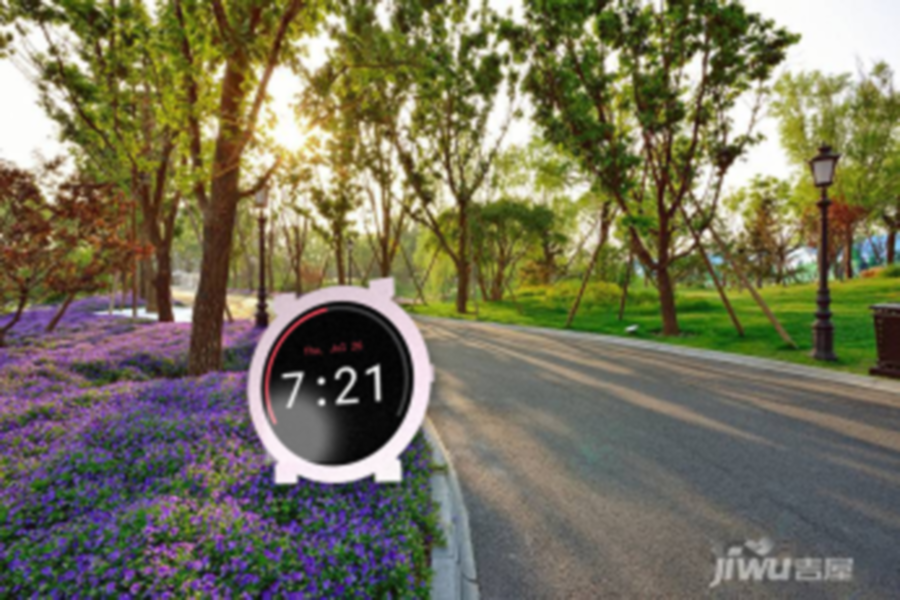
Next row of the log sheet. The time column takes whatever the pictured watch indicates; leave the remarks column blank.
7:21
